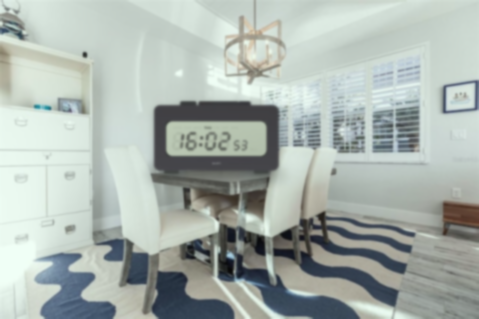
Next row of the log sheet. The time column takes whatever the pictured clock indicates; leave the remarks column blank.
16:02
